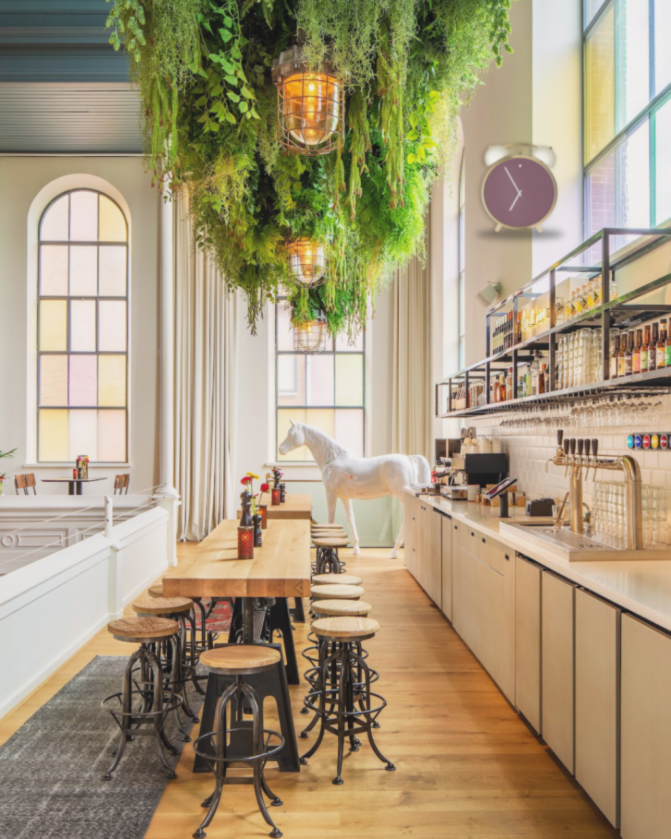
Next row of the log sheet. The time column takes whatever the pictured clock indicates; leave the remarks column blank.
6:55
